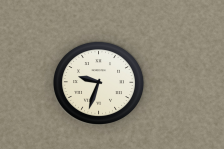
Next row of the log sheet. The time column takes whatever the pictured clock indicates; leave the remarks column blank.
9:33
